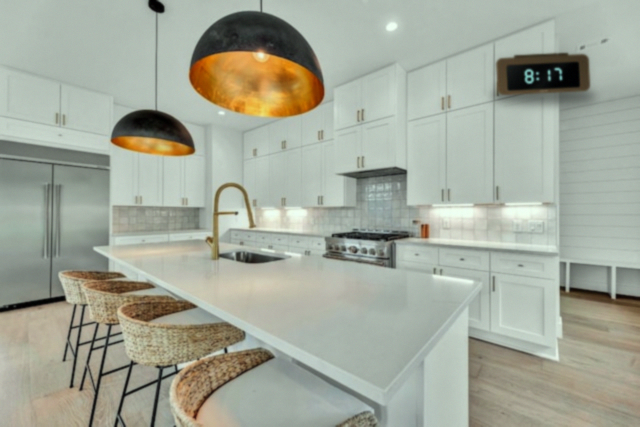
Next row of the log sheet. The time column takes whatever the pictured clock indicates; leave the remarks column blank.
8:17
